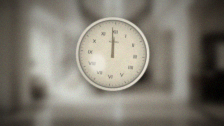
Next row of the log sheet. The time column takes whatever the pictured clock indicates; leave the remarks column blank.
11:59
